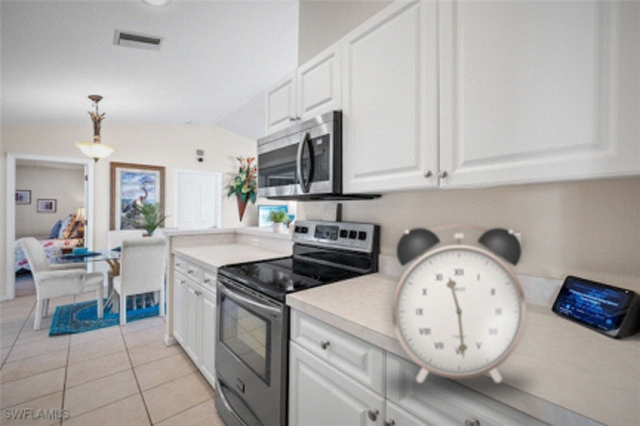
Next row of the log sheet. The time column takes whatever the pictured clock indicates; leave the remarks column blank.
11:29
